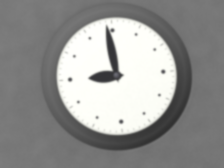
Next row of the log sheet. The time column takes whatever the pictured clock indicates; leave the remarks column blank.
8:59
